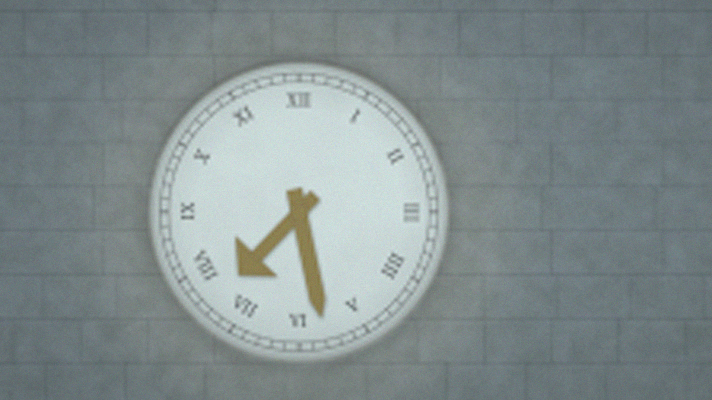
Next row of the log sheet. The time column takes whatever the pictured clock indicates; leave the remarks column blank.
7:28
